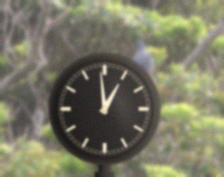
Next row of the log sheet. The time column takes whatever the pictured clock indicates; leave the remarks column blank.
12:59
